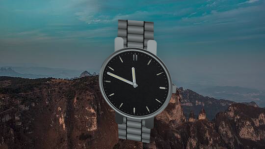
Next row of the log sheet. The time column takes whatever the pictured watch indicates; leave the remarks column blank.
11:48
